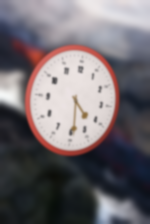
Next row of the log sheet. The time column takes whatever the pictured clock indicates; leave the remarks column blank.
4:29
